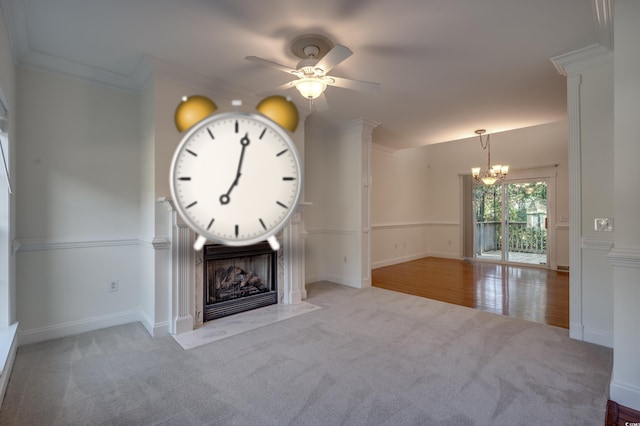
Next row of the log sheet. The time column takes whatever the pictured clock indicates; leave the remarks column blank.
7:02
